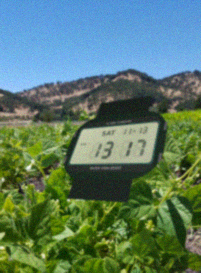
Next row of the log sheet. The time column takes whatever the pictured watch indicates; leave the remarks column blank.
13:17
